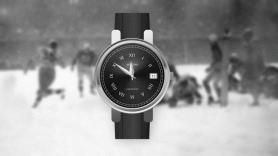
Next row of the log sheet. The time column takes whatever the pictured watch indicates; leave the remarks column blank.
11:51
